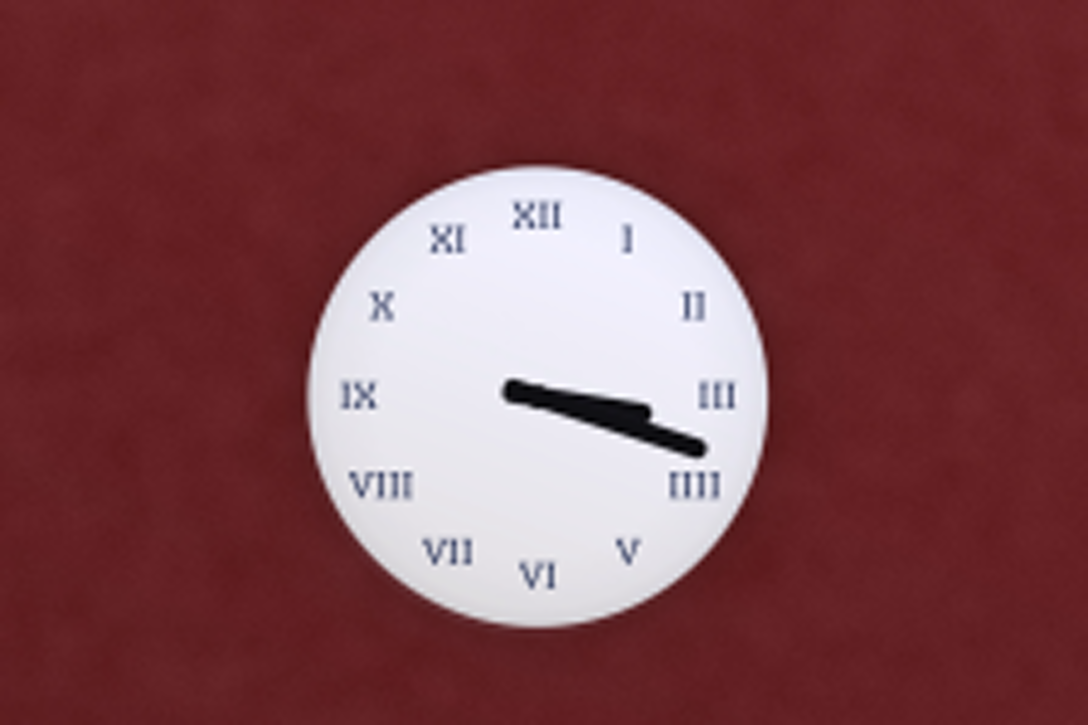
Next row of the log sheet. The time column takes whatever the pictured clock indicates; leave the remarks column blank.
3:18
